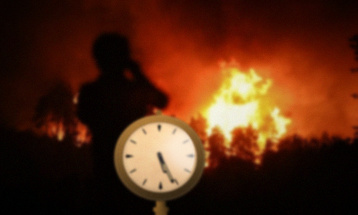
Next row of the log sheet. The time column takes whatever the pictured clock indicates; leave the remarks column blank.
5:26
